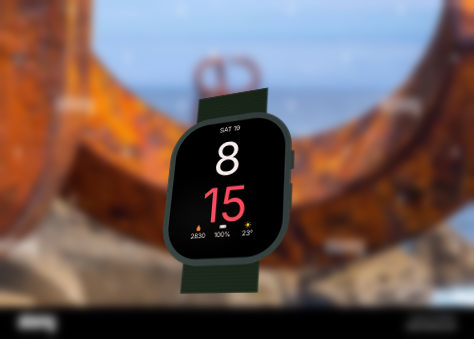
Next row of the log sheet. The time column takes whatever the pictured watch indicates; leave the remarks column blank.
8:15
